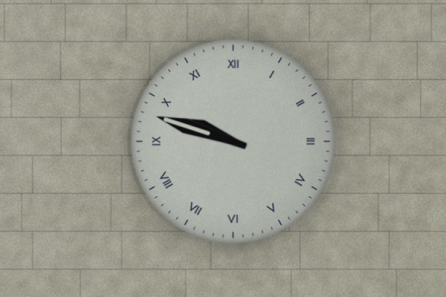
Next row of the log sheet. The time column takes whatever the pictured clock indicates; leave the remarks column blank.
9:48
